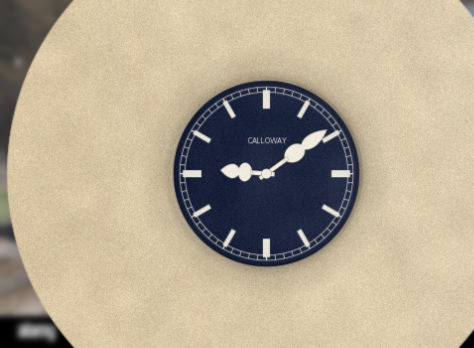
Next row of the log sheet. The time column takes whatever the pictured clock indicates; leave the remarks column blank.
9:09
